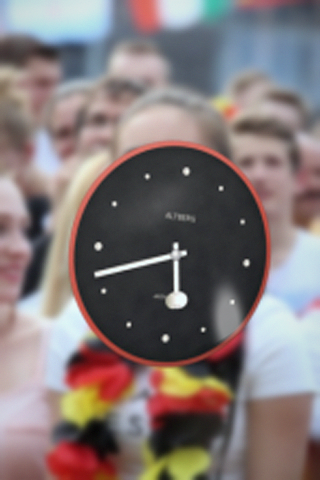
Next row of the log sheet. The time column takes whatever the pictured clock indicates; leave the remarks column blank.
5:42
